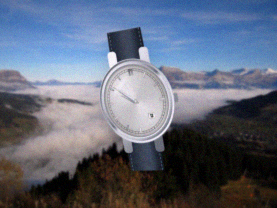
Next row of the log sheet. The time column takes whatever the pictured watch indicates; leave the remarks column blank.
9:51
